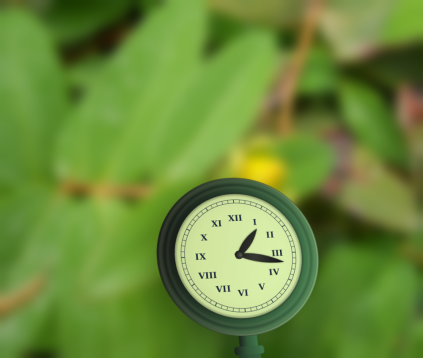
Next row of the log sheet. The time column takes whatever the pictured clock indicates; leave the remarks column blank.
1:17
